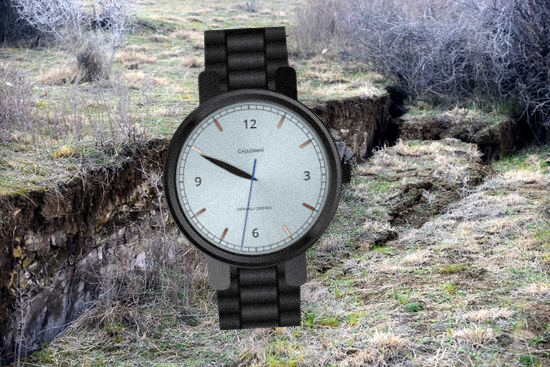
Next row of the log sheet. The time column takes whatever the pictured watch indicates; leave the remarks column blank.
9:49:32
